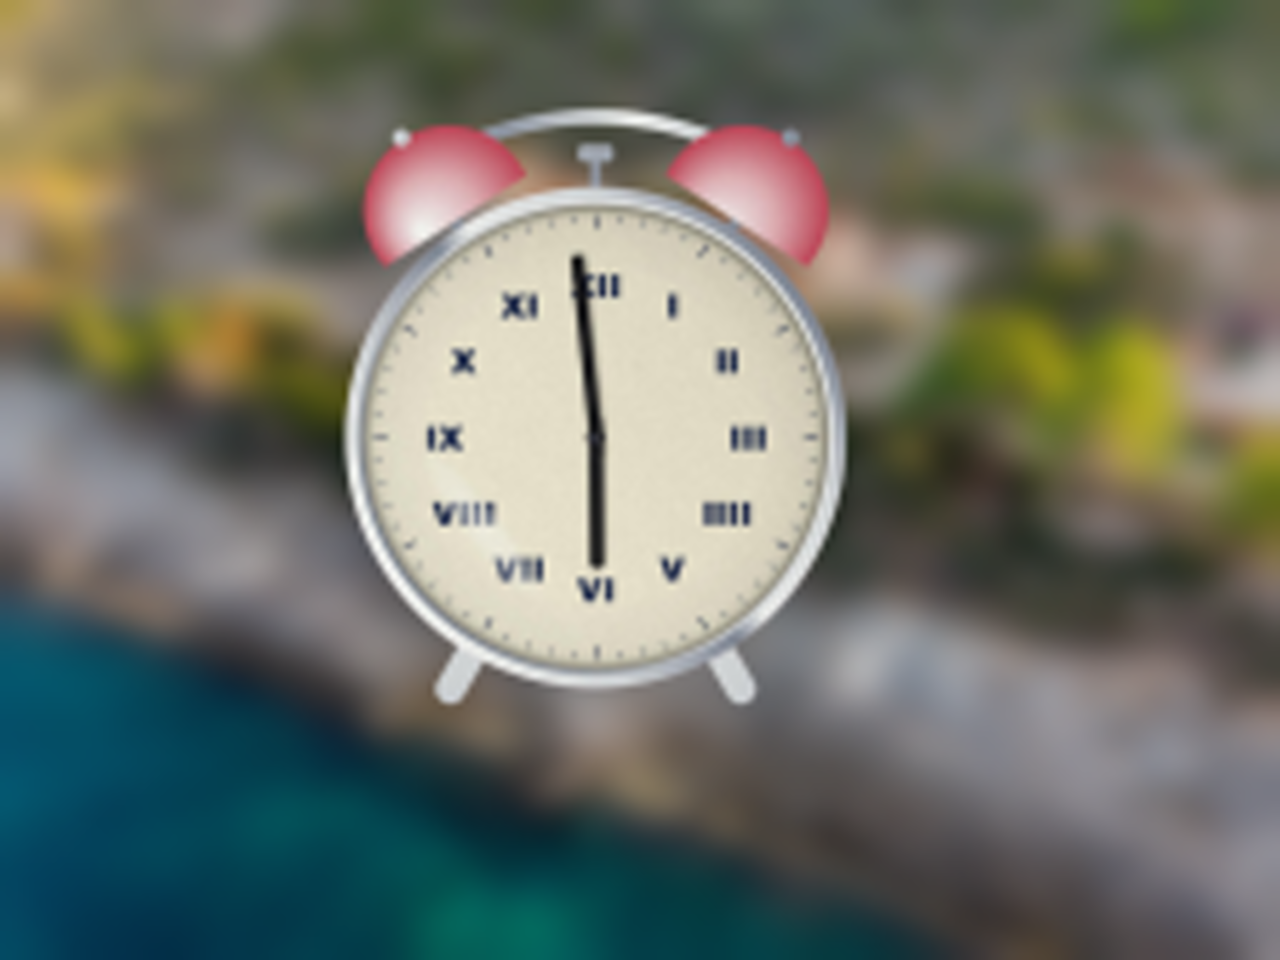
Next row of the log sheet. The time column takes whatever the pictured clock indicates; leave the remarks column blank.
5:59
